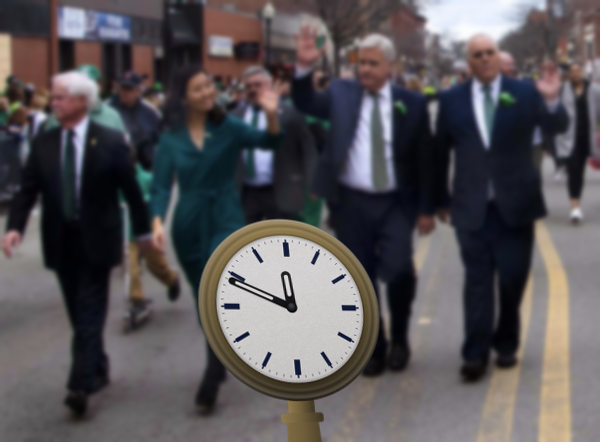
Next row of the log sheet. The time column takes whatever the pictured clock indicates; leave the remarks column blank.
11:49
